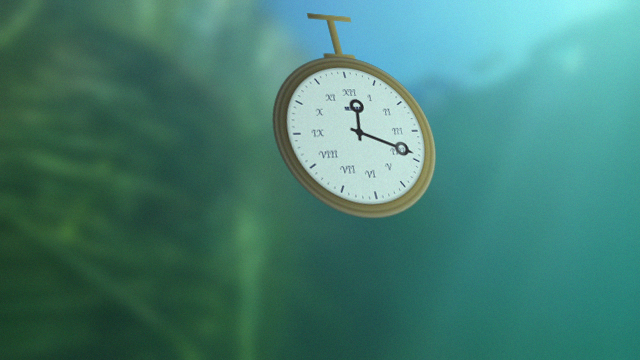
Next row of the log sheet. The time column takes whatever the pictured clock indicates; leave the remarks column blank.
12:19
